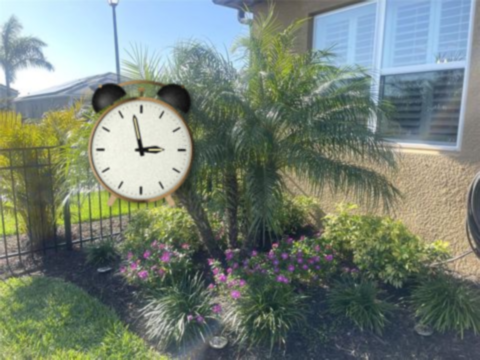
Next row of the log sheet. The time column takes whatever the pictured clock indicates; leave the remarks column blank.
2:58
